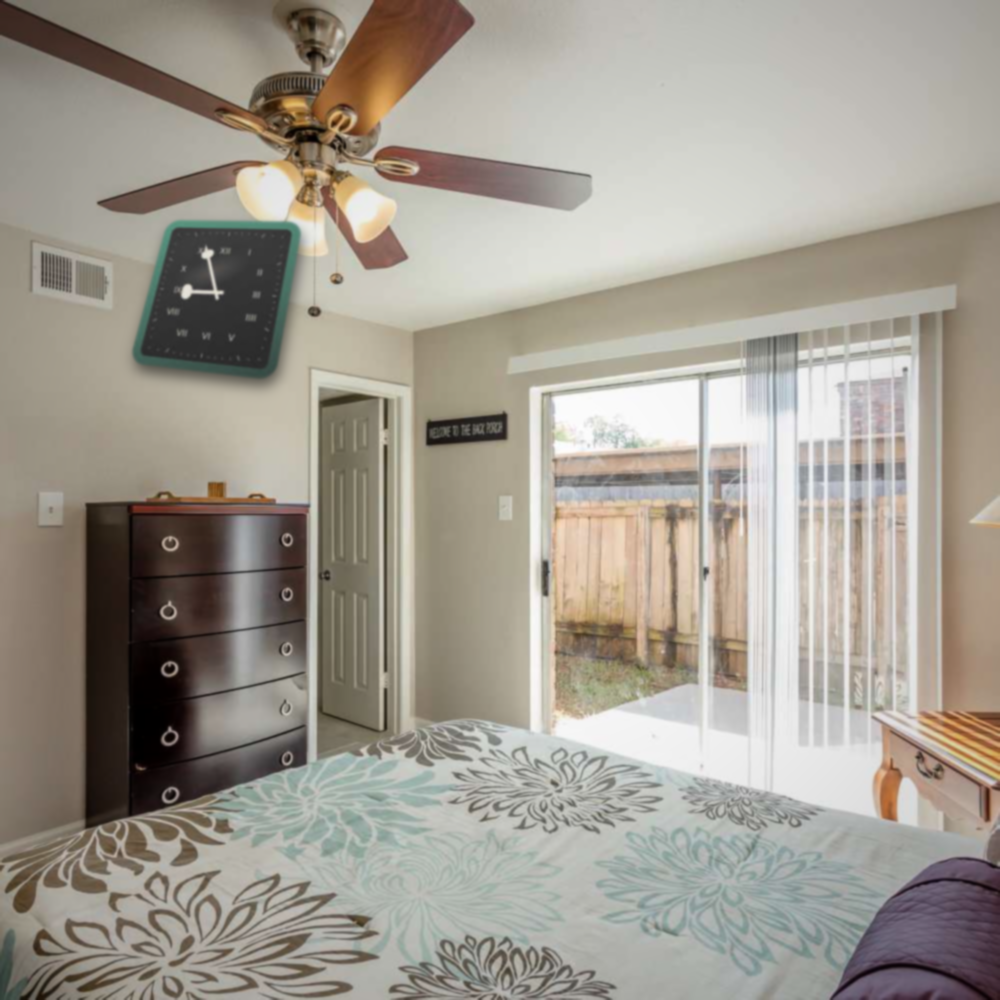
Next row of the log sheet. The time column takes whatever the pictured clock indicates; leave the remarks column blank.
8:56
